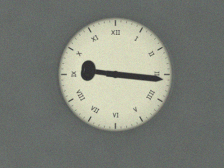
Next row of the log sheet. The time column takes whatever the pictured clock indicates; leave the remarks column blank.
9:16
